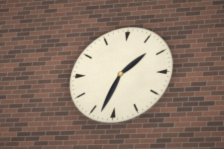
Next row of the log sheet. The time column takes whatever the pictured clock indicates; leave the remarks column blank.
1:33
